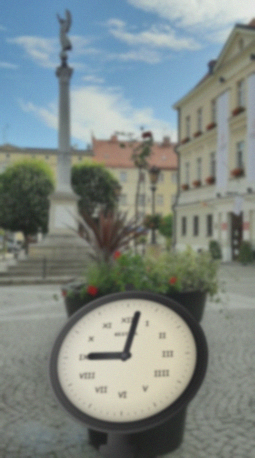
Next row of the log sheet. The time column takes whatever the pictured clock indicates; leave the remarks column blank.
9:02
